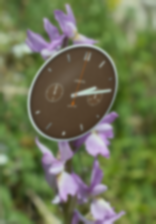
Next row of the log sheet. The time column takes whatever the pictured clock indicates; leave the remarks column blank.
2:13
